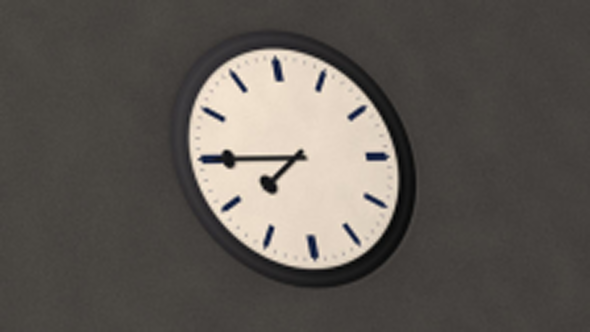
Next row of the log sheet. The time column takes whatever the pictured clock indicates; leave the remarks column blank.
7:45
